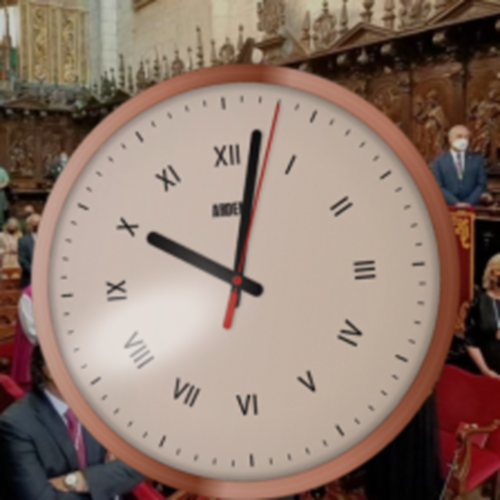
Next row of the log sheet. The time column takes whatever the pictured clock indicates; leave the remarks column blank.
10:02:03
